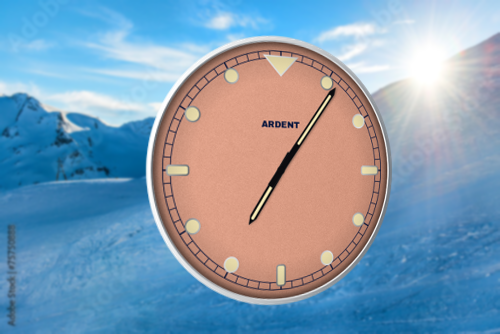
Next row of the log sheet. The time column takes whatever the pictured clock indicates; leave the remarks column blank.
7:06
